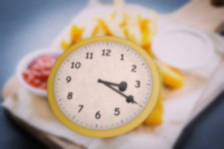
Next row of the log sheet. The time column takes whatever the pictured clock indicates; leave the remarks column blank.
3:20
